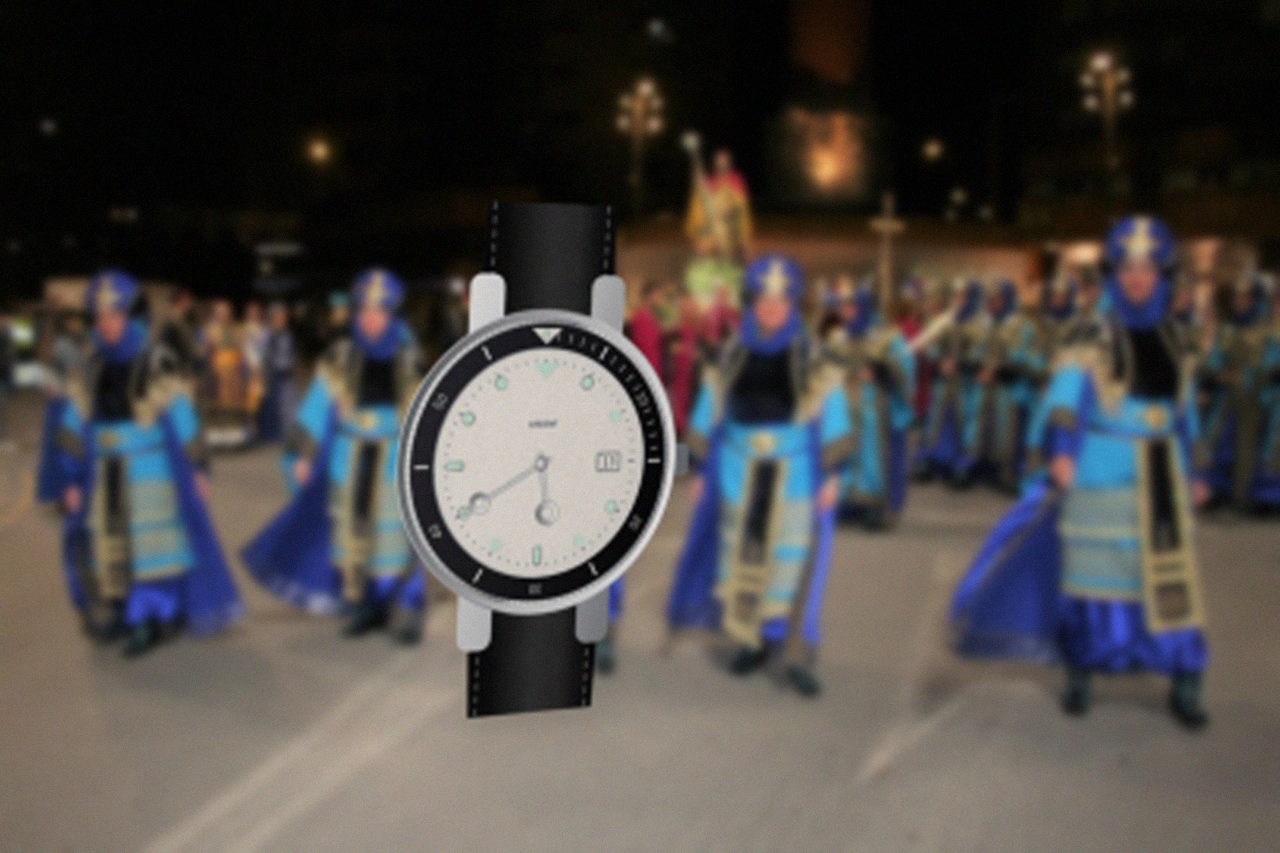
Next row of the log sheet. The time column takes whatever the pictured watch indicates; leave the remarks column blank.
5:40
